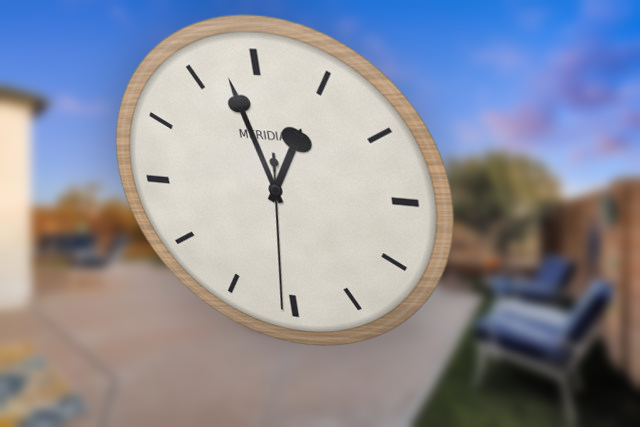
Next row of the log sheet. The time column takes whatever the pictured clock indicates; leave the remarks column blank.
12:57:31
